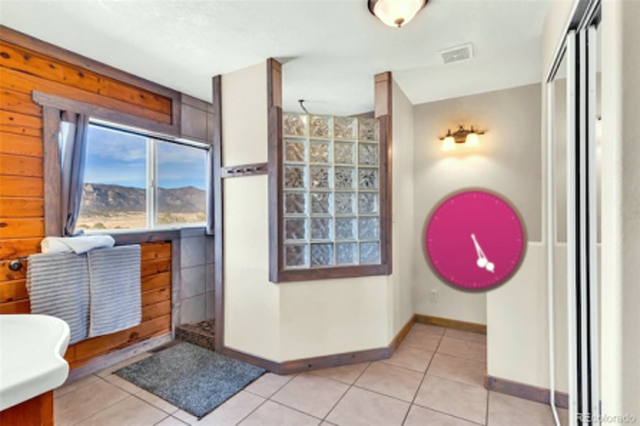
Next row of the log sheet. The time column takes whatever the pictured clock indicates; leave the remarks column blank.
5:25
